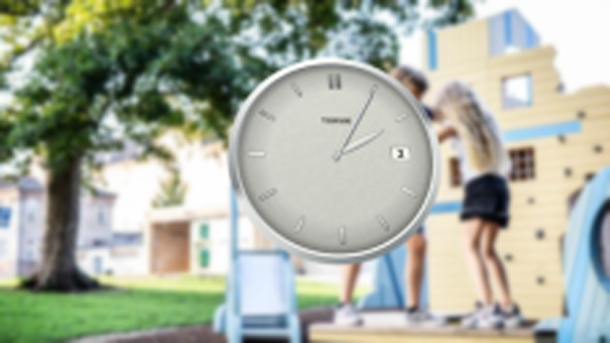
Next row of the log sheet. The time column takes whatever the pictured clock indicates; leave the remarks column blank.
2:05
